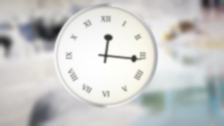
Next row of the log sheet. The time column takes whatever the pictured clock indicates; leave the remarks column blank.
12:16
